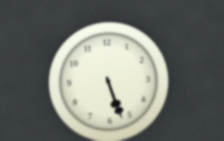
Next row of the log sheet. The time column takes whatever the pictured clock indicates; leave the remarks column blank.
5:27
